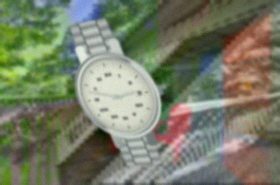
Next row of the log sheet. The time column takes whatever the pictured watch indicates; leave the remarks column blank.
2:48
